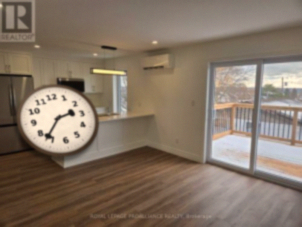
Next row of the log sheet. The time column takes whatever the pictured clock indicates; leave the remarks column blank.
2:37
